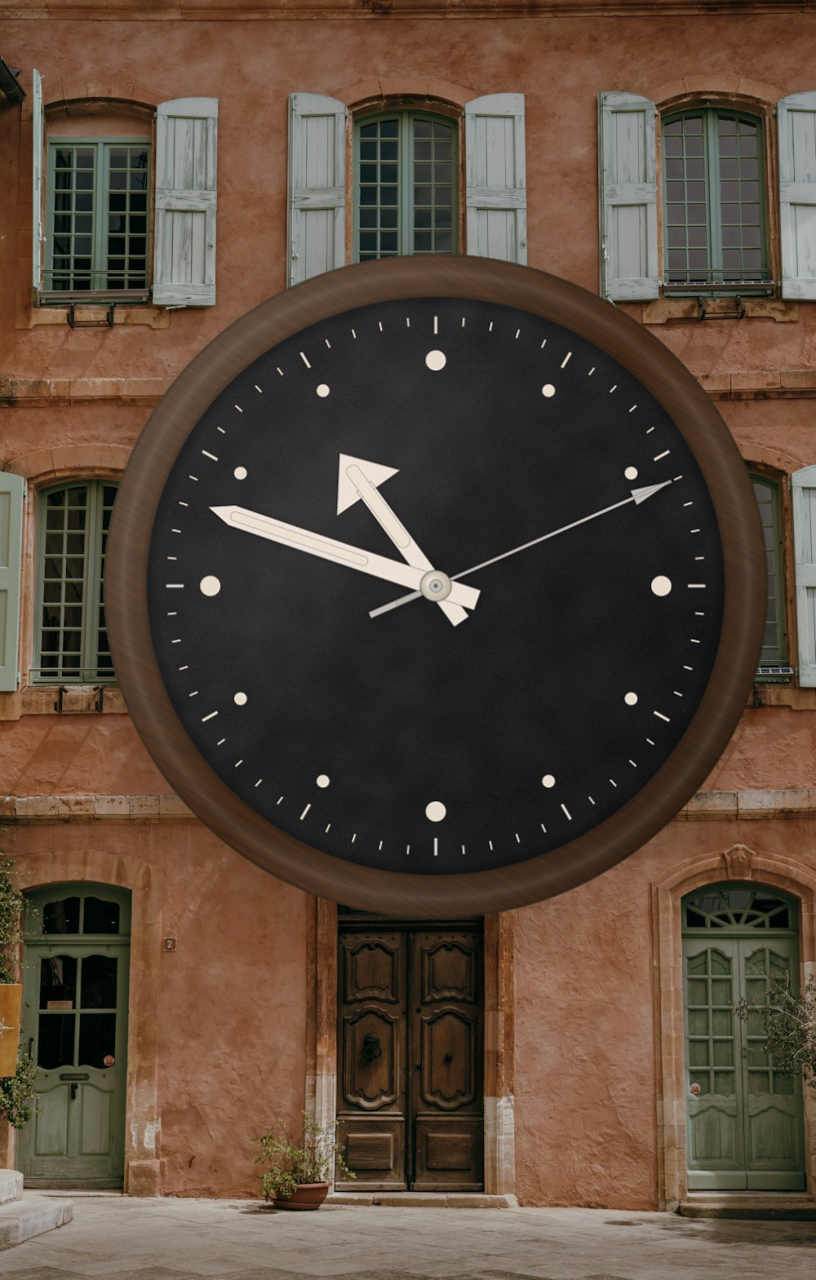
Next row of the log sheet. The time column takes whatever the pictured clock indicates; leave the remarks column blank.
10:48:11
